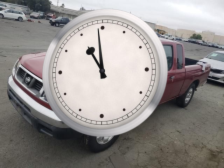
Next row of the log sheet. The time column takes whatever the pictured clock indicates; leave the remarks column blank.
10:59
